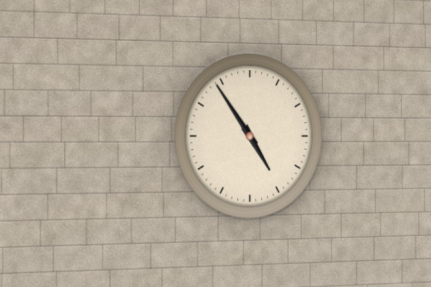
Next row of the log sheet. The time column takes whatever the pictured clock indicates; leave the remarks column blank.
4:54
